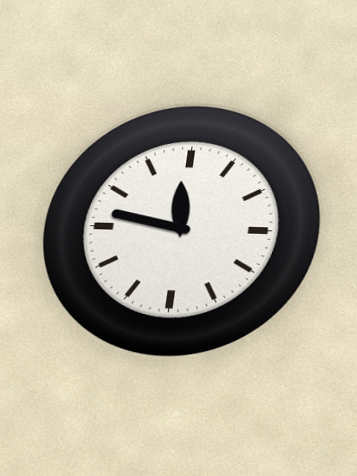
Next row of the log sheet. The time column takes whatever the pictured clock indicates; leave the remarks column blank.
11:47
